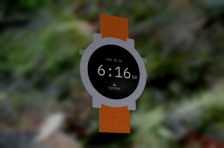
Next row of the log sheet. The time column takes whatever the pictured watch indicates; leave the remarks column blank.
6:16
